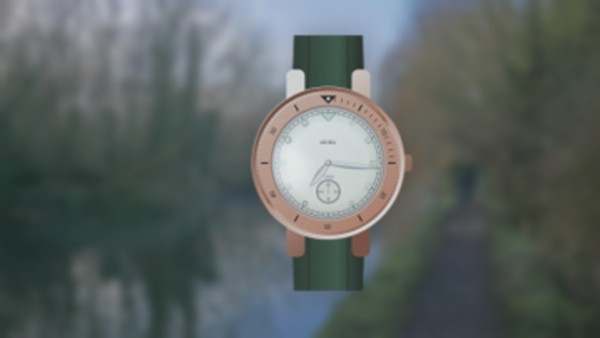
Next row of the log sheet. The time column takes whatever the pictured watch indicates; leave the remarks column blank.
7:16
